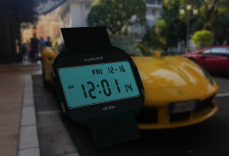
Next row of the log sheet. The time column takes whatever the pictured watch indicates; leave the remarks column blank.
12:01:14
